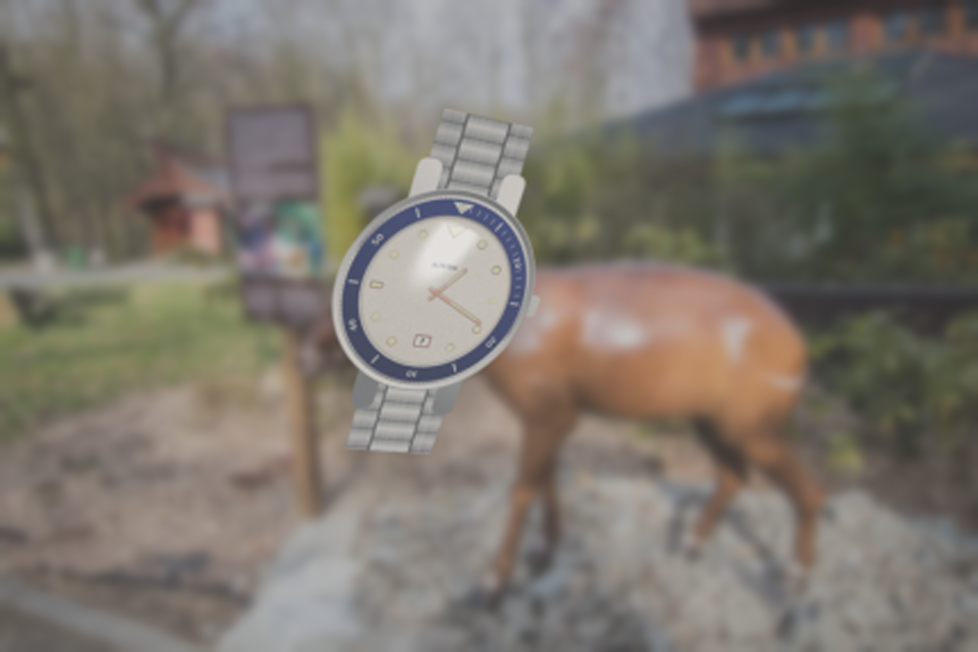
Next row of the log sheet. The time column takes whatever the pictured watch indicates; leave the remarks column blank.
1:19
